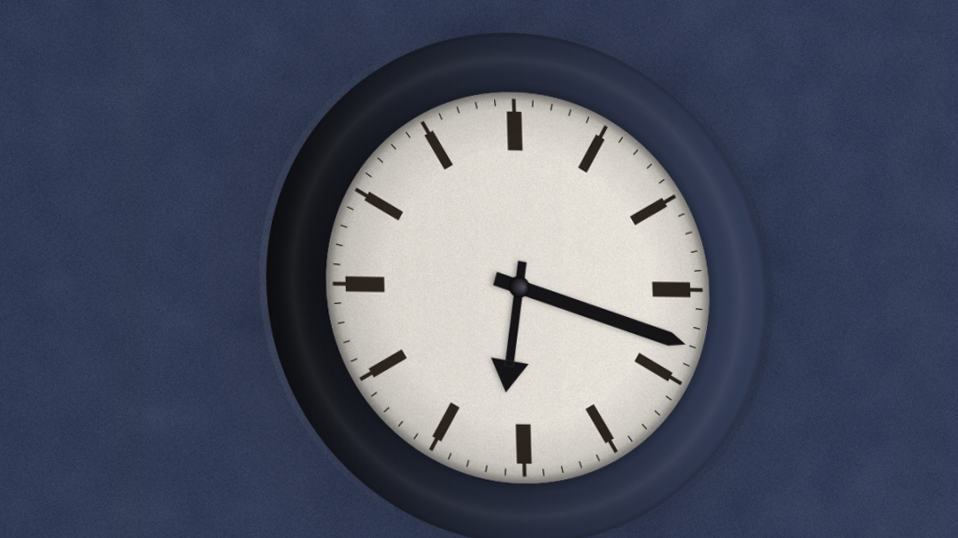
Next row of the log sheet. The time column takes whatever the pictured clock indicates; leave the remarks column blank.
6:18
